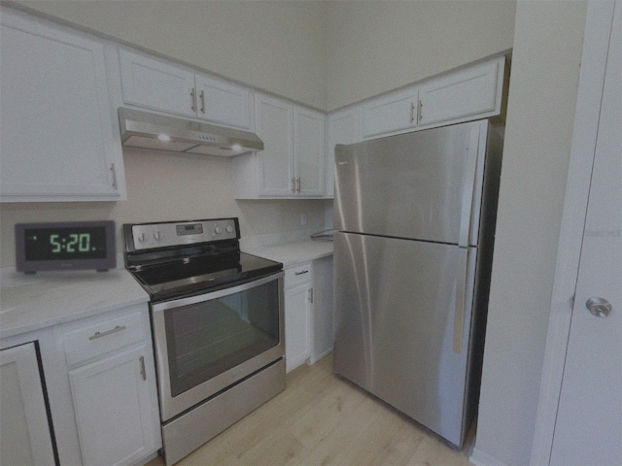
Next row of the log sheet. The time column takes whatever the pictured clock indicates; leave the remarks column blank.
5:20
